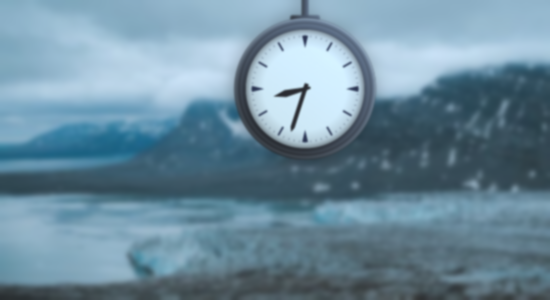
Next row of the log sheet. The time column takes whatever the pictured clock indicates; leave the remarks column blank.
8:33
